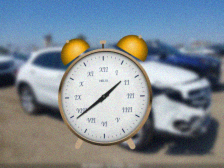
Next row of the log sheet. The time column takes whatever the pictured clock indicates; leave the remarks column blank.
1:39
